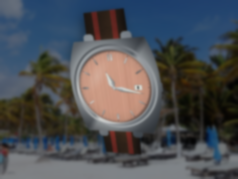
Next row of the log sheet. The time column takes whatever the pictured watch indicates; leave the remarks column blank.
11:17
